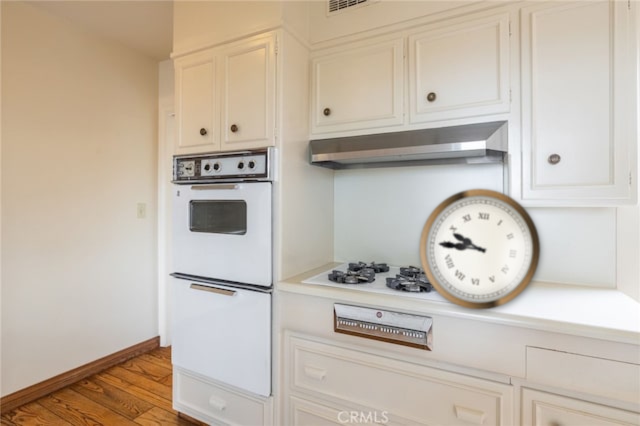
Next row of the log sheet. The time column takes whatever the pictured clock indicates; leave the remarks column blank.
9:45
